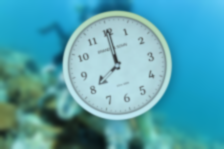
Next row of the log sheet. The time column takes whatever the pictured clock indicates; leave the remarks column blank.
8:00
